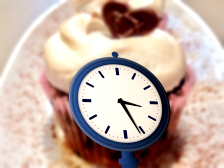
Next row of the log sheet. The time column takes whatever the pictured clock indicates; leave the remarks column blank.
3:26
